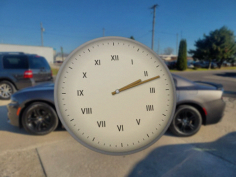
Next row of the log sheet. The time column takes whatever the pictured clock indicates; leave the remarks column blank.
2:12
